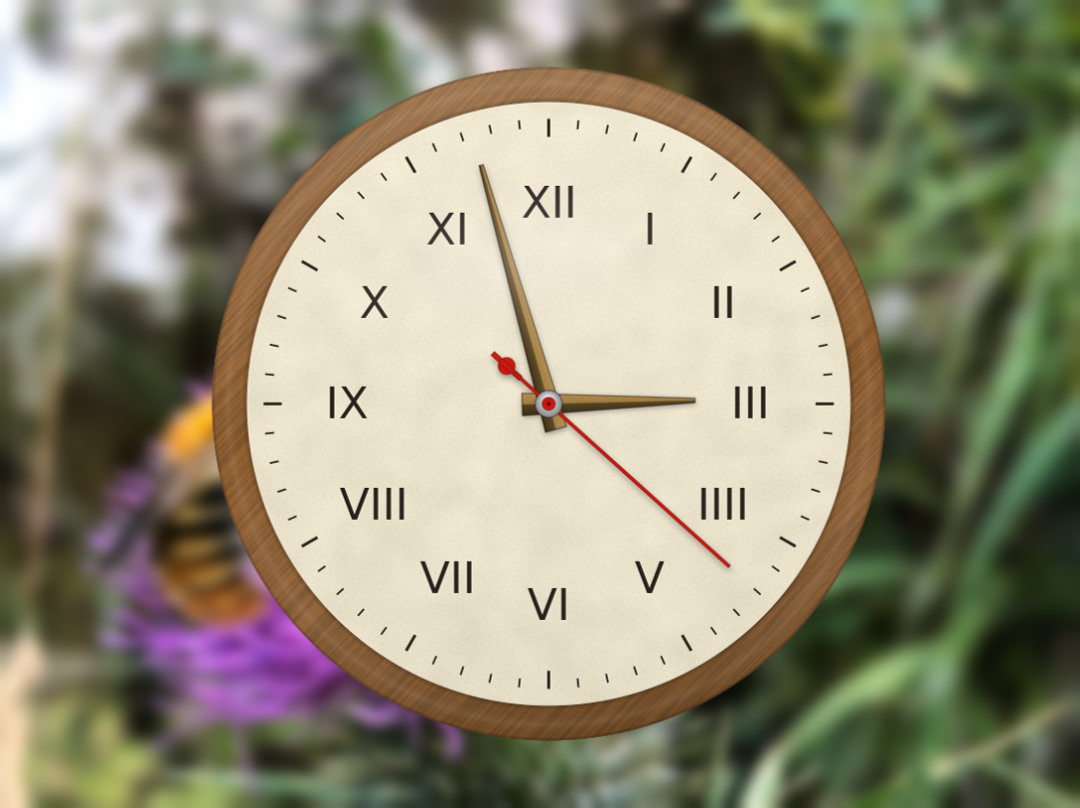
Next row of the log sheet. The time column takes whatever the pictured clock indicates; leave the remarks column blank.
2:57:22
